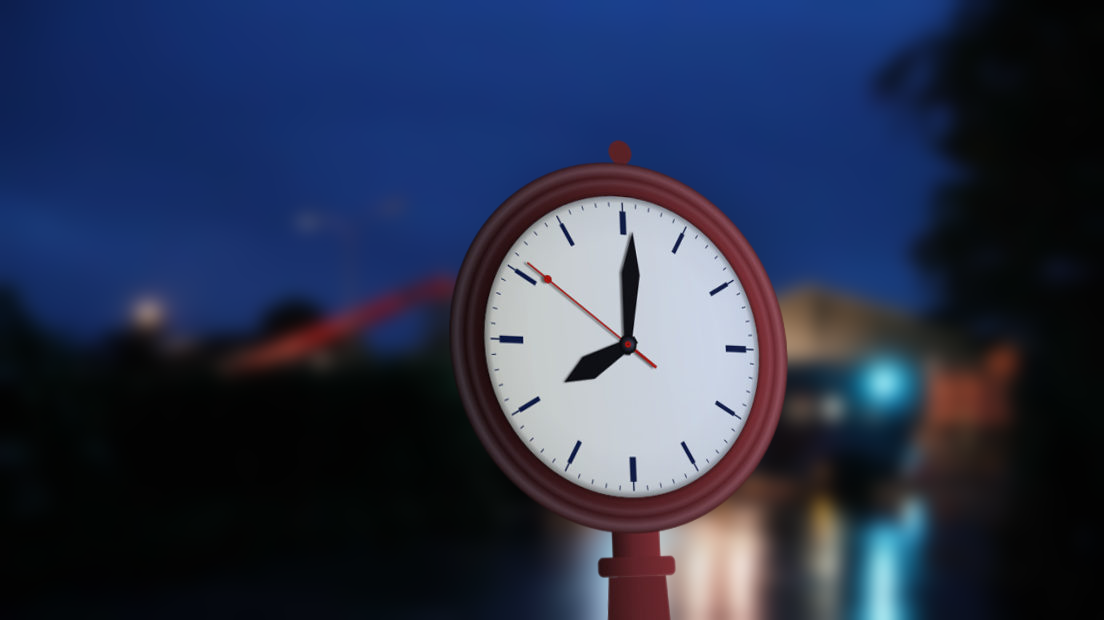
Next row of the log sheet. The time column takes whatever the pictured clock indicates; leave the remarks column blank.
8:00:51
